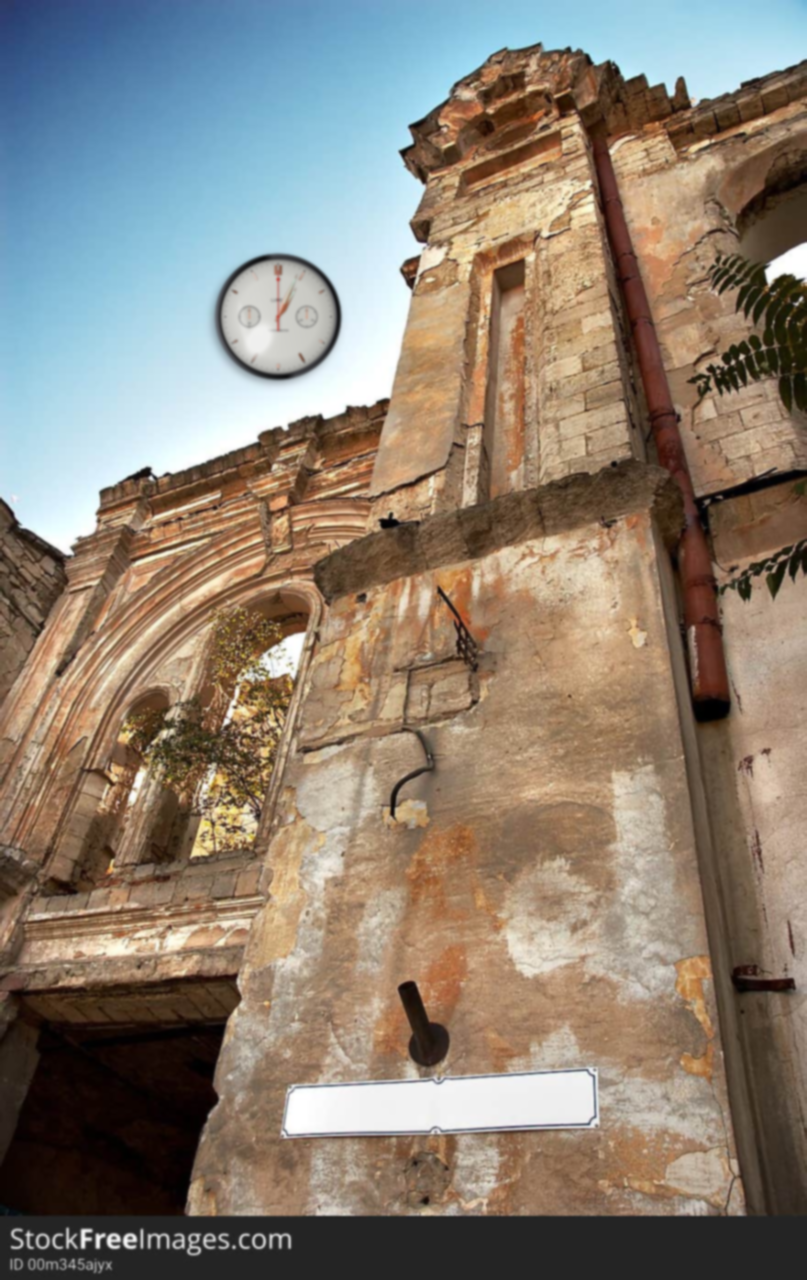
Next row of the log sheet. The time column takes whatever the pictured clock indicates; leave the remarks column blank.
1:04
